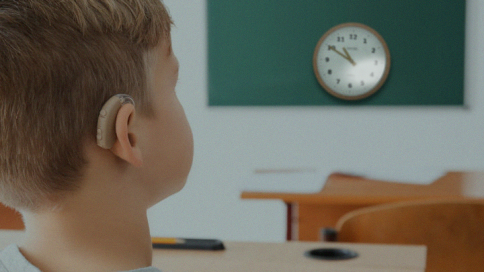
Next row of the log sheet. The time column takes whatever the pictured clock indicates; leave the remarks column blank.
10:50
